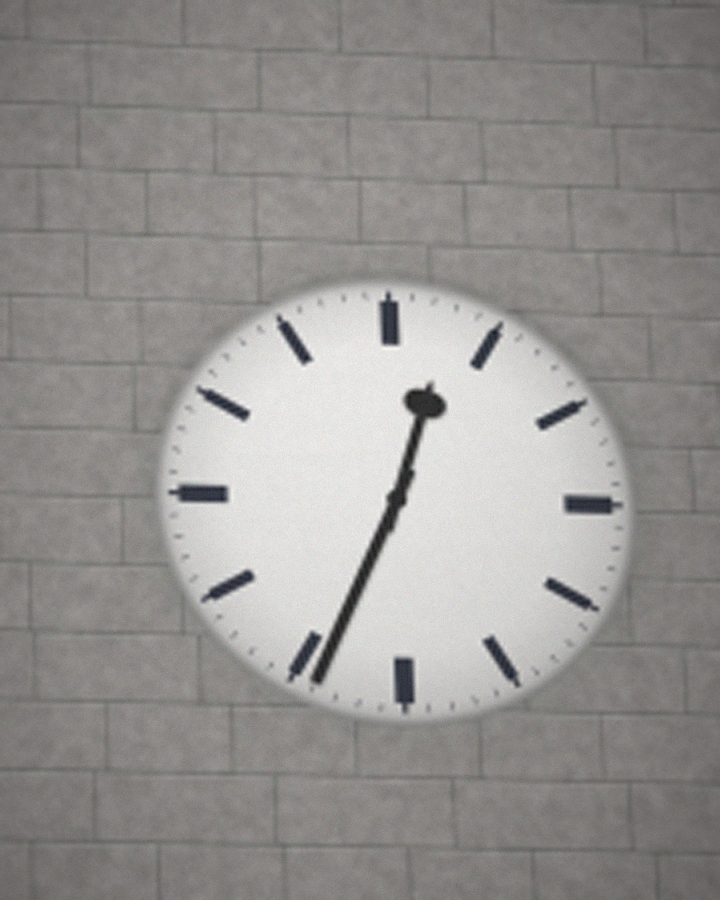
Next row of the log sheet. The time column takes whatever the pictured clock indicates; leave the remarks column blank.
12:34
